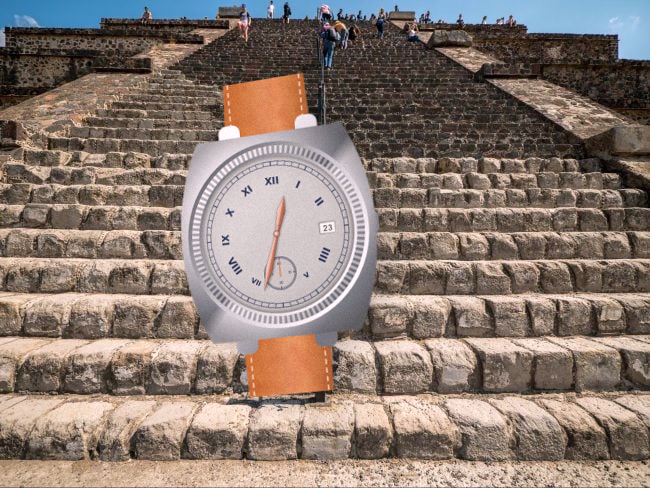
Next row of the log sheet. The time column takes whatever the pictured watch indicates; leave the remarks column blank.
12:33
